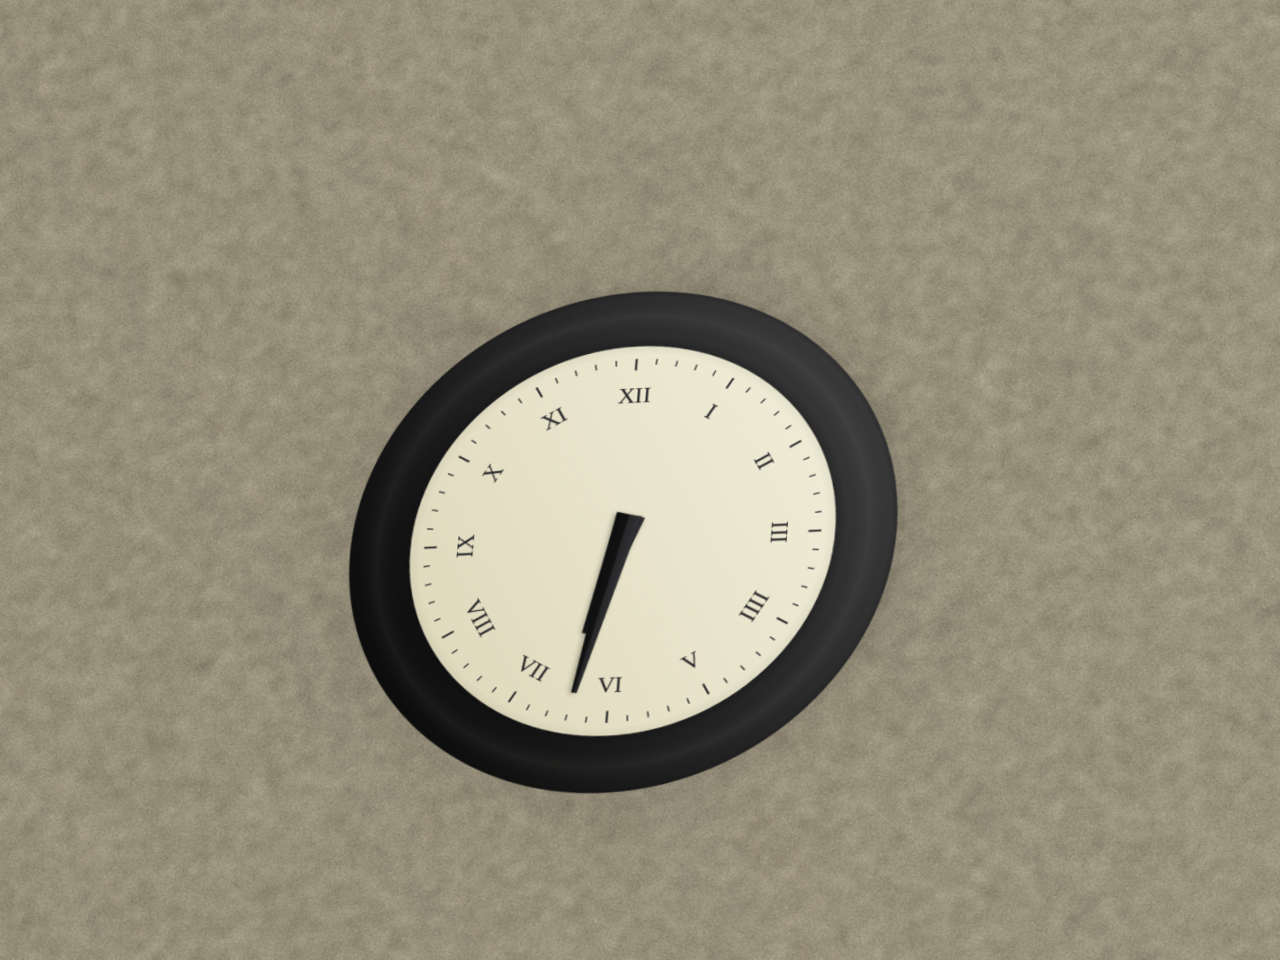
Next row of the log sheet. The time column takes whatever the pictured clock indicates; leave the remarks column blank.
6:32
